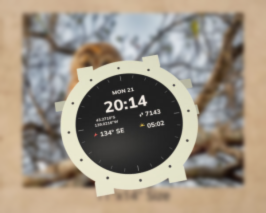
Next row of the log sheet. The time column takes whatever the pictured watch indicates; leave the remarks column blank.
20:14
